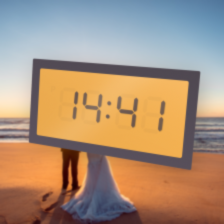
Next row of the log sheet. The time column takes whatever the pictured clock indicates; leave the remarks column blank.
14:41
